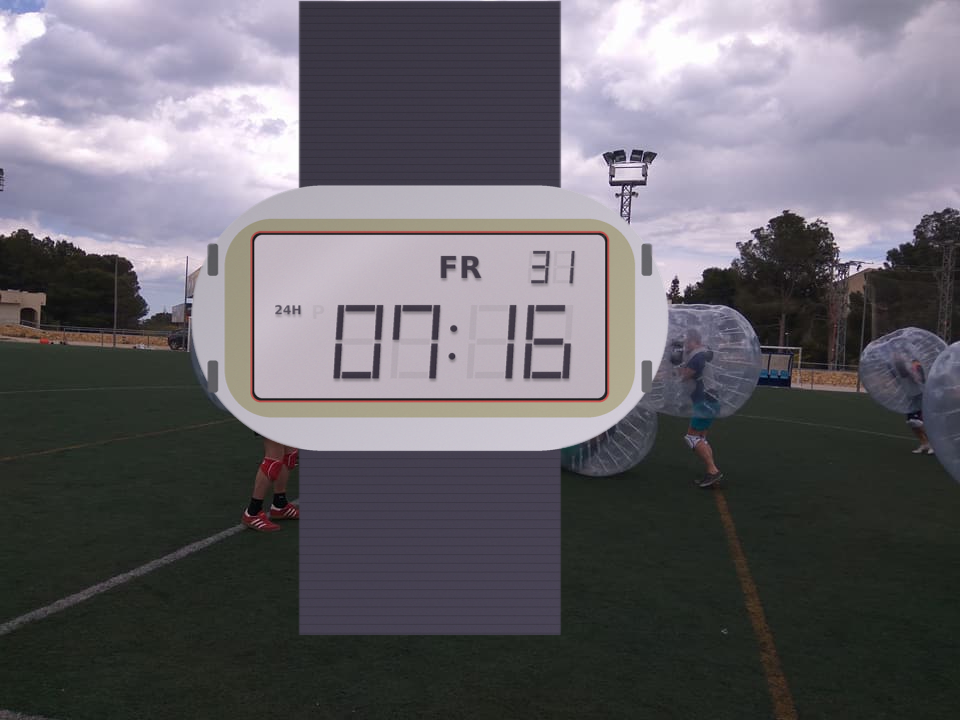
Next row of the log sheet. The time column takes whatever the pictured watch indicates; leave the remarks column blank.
7:16
